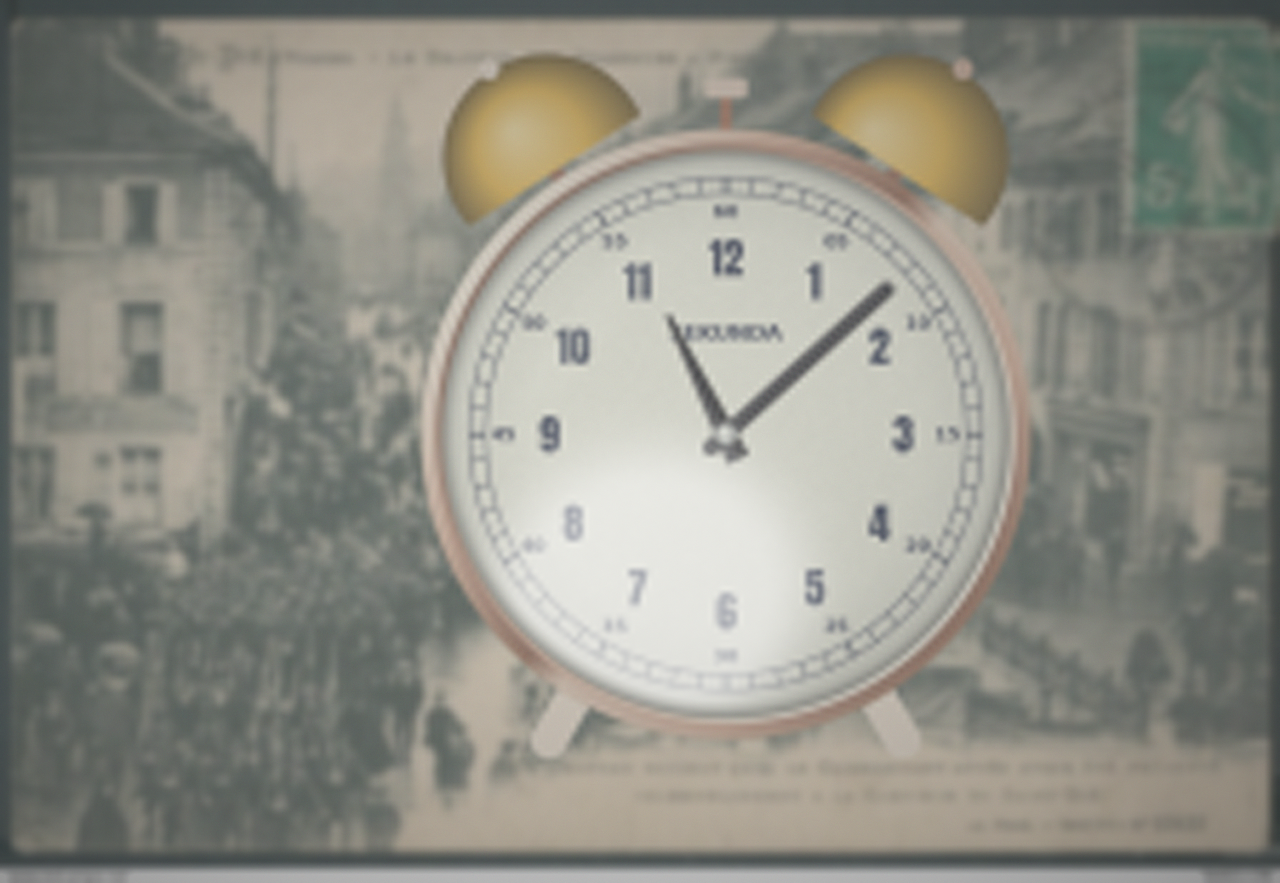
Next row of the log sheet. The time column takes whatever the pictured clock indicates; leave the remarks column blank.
11:08
